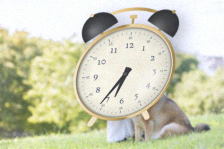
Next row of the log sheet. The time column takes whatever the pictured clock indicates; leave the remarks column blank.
6:36
